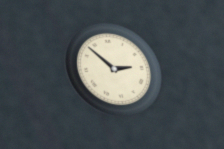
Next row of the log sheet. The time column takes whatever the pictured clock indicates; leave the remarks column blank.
2:53
